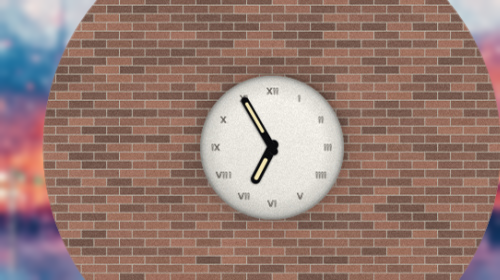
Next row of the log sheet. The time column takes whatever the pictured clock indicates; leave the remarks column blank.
6:55
